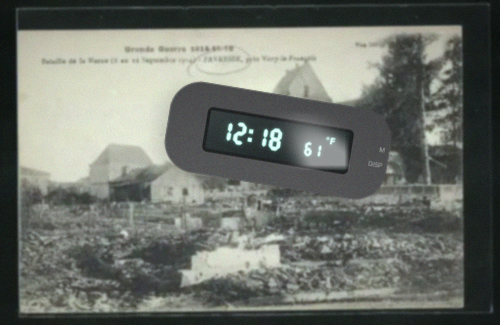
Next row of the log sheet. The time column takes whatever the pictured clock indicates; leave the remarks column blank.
12:18
